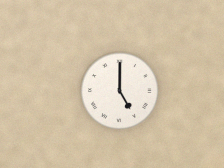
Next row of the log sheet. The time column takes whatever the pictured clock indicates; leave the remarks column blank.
5:00
